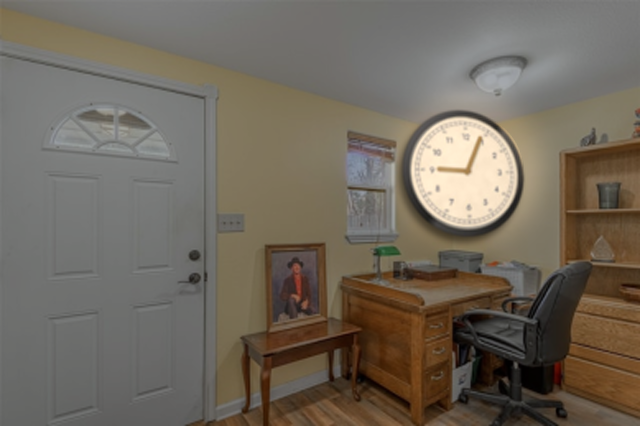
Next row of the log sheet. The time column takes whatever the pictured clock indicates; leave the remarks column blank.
9:04
